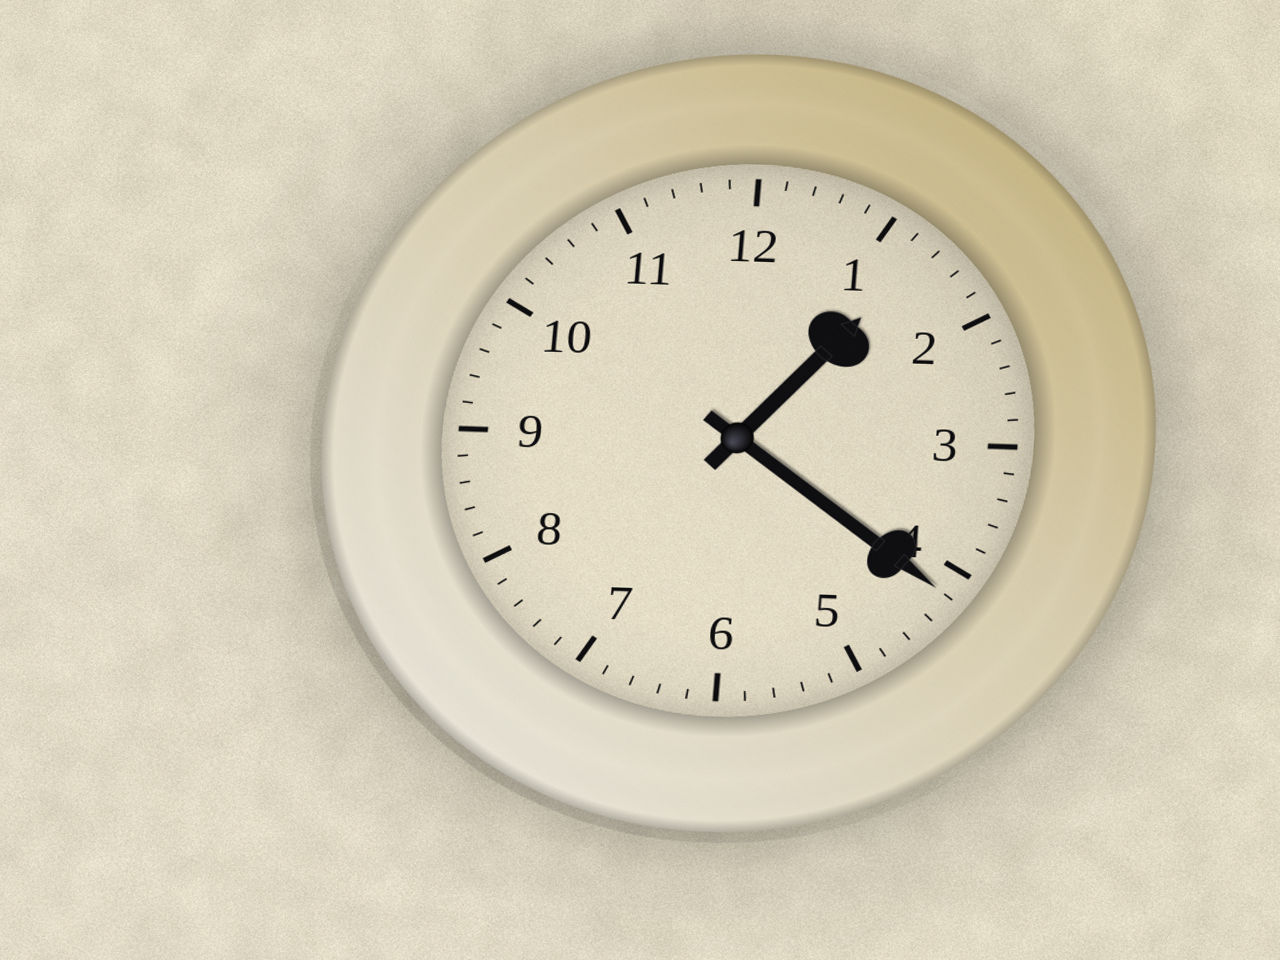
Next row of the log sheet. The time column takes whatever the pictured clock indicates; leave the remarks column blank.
1:21
